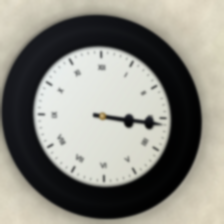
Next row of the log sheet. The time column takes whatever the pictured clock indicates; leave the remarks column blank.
3:16
